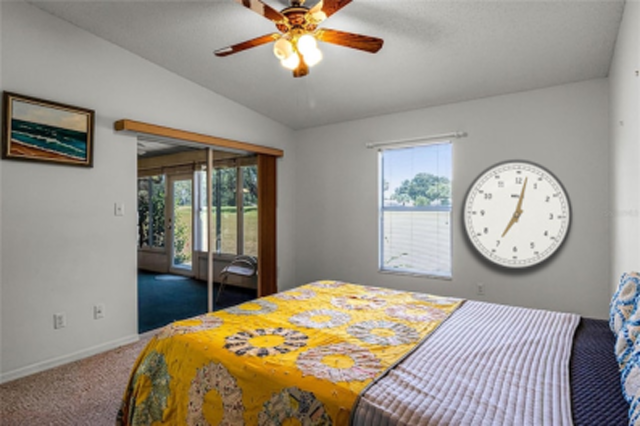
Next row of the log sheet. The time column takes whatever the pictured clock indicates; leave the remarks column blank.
7:02
